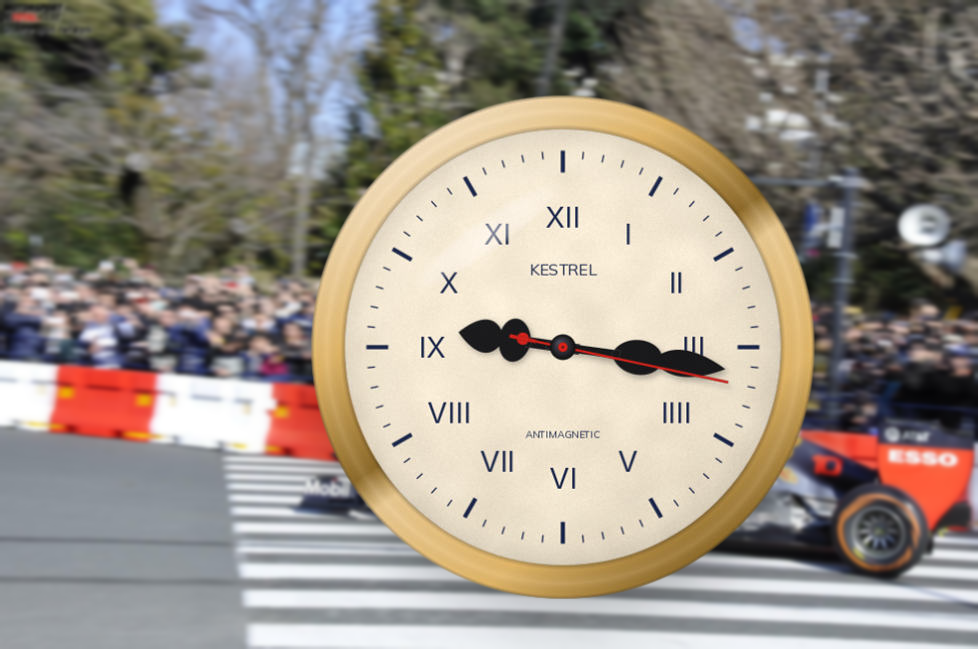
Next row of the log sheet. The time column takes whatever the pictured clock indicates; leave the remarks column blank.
9:16:17
